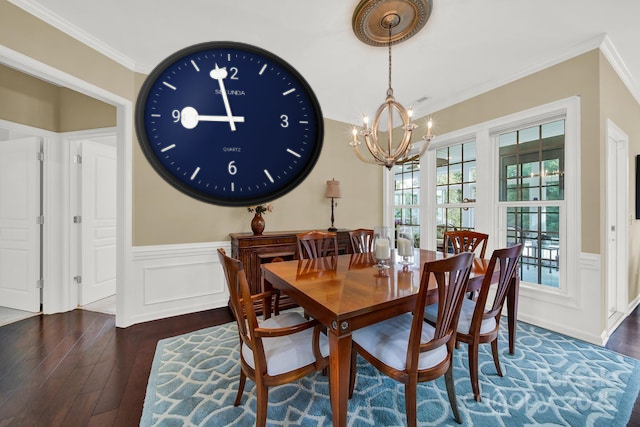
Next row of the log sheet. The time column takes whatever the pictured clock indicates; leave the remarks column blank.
8:58
